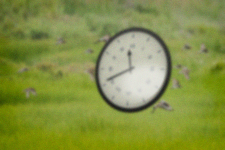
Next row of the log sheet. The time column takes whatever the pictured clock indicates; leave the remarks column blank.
11:41
